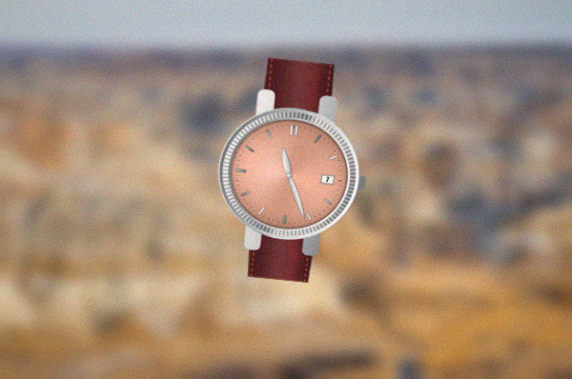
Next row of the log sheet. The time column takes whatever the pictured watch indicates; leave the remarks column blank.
11:26
